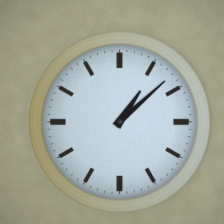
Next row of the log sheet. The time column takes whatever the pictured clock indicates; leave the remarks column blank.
1:08
